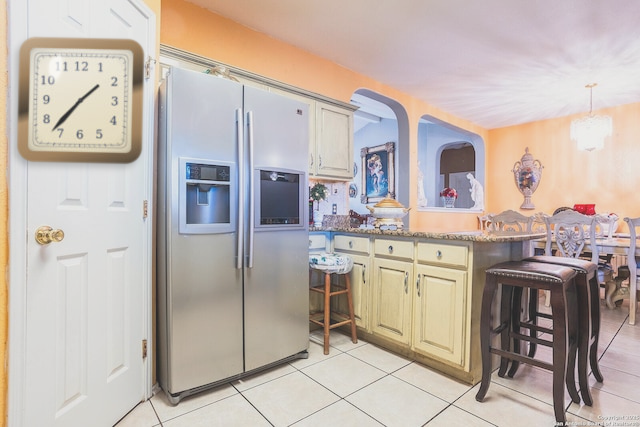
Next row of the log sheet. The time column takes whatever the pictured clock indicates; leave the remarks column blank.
1:37
